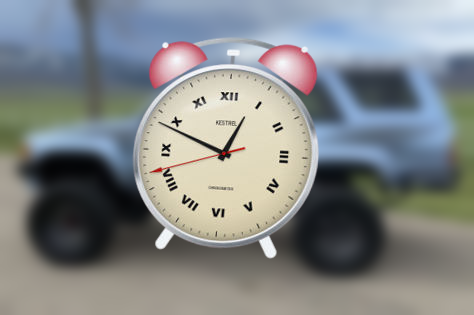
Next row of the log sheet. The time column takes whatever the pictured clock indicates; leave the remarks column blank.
12:48:42
